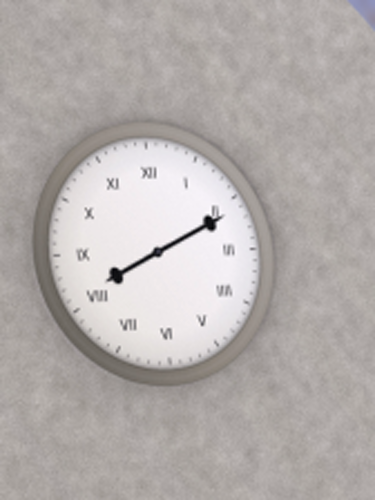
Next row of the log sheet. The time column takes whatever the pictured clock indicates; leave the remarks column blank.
8:11
